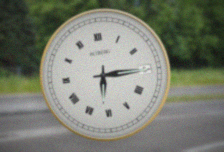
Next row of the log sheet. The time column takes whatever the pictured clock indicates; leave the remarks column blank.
6:15
